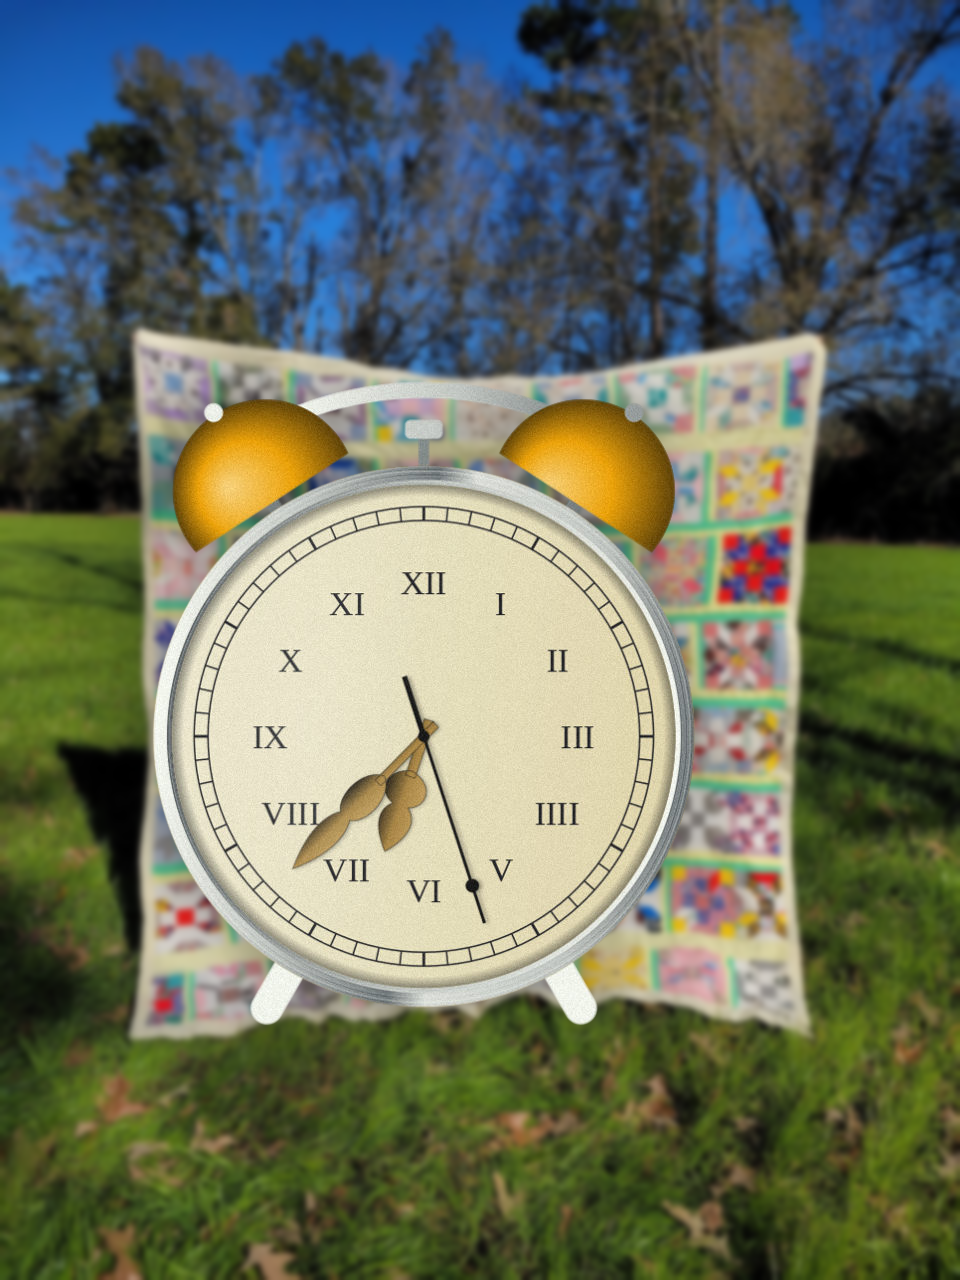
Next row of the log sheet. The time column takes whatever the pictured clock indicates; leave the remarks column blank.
6:37:27
